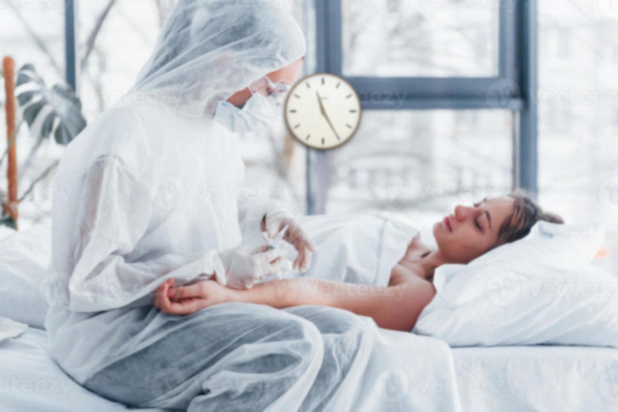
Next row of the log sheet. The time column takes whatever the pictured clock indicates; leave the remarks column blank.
11:25
